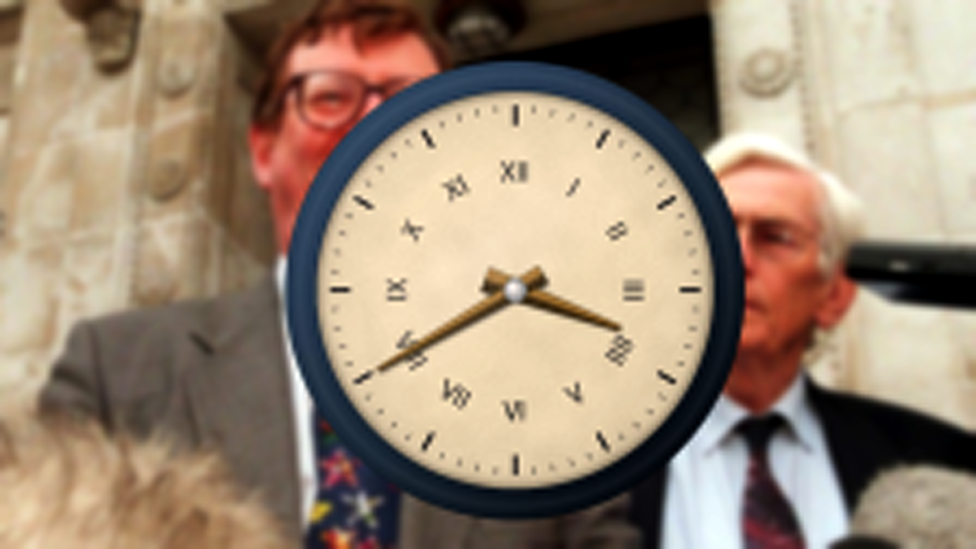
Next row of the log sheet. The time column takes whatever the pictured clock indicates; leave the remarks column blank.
3:40
